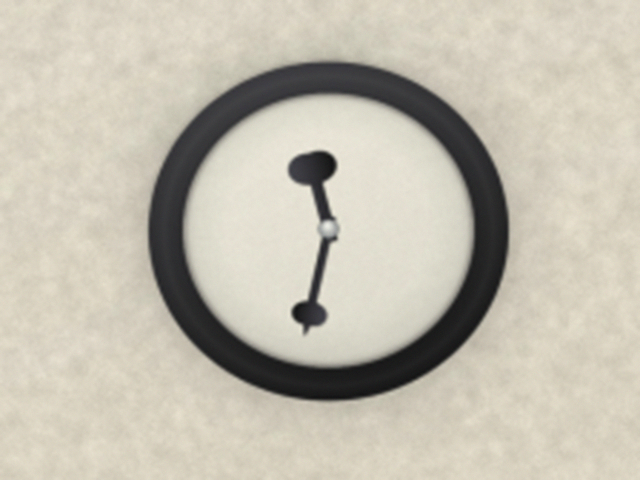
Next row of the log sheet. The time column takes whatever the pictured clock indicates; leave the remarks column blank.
11:32
